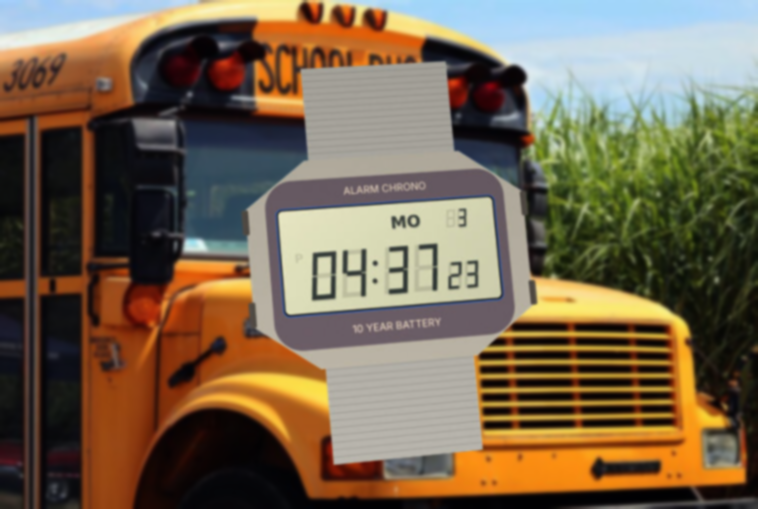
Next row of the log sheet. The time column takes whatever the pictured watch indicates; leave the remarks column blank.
4:37:23
